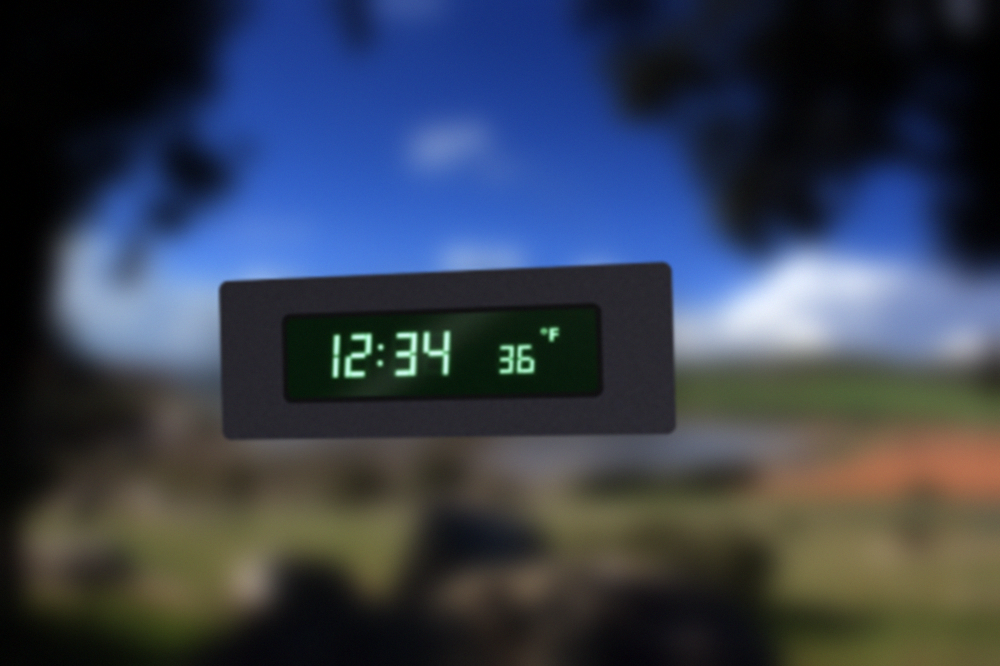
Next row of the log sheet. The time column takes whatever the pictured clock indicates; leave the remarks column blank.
12:34
